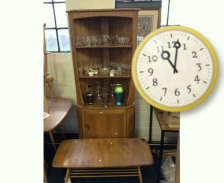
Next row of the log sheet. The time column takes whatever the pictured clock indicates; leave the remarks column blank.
11:02
